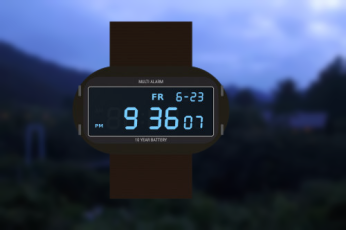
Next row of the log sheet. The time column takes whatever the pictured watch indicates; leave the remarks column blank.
9:36:07
